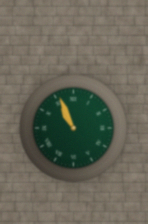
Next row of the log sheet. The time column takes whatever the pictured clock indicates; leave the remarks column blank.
10:56
